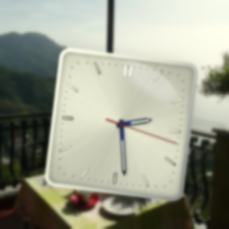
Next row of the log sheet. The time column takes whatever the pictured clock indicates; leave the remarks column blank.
2:28:17
